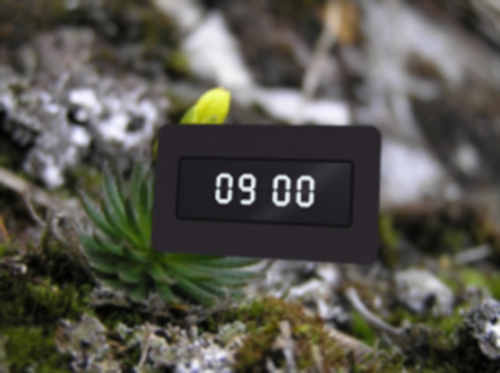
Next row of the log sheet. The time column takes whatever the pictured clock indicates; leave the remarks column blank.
9:00
